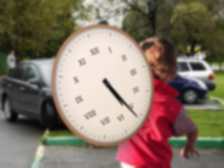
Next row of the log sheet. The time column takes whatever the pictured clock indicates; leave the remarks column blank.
5:26
